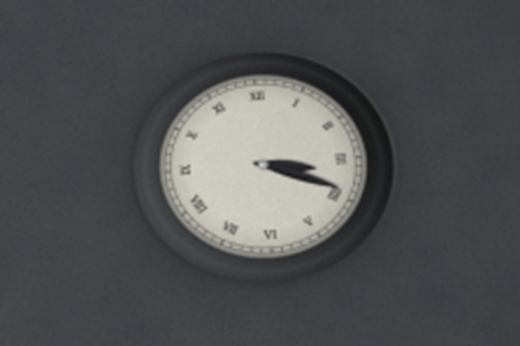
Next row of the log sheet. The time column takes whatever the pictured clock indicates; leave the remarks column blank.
3:19
